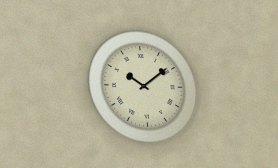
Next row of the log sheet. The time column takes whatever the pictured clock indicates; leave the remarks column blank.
10:09
